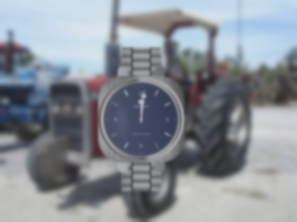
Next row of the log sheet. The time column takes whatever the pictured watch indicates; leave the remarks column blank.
12:01
